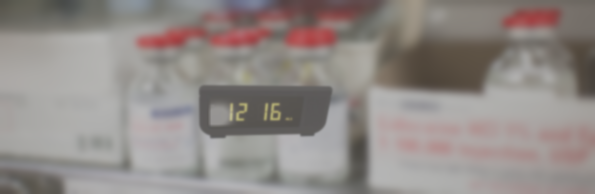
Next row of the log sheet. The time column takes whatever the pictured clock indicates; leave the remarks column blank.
12:16
